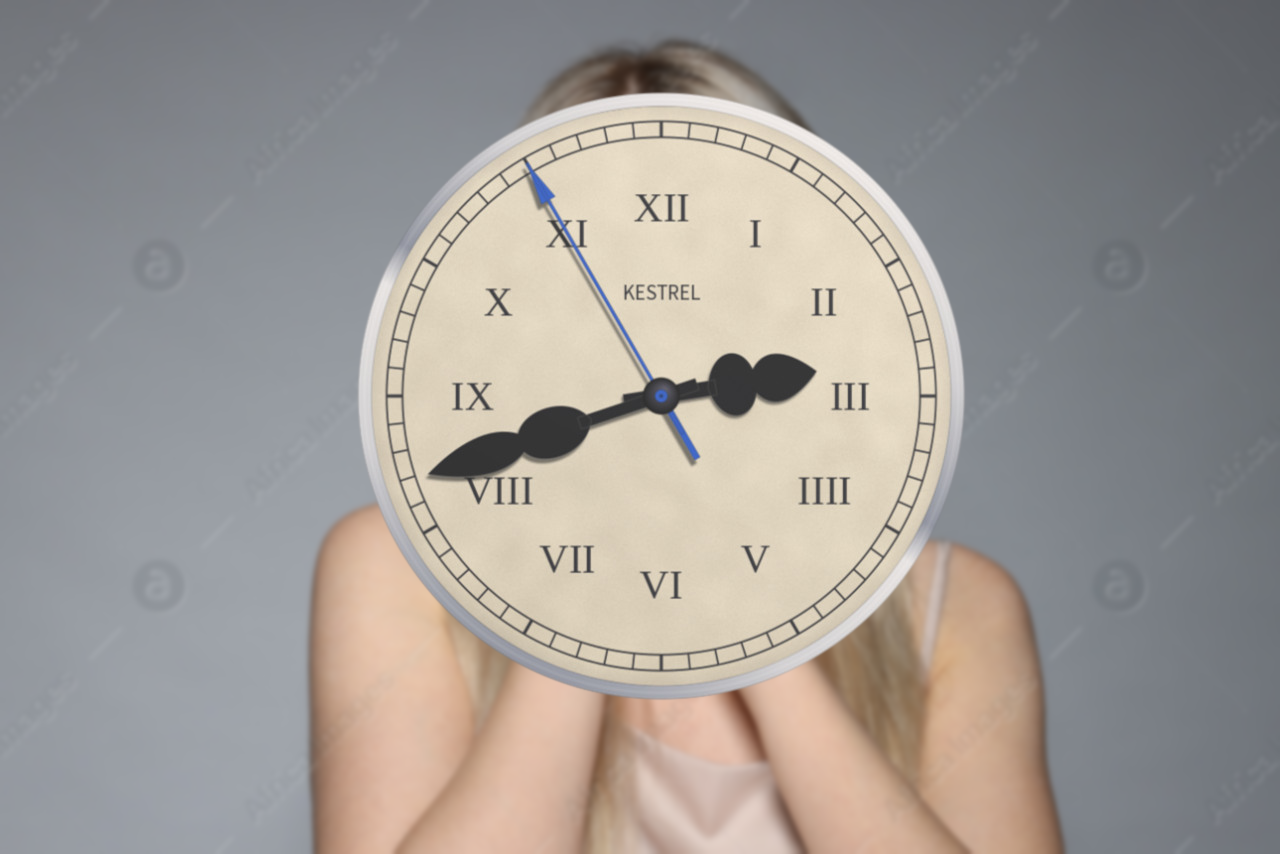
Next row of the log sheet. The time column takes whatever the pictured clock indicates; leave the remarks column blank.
2:41:55
